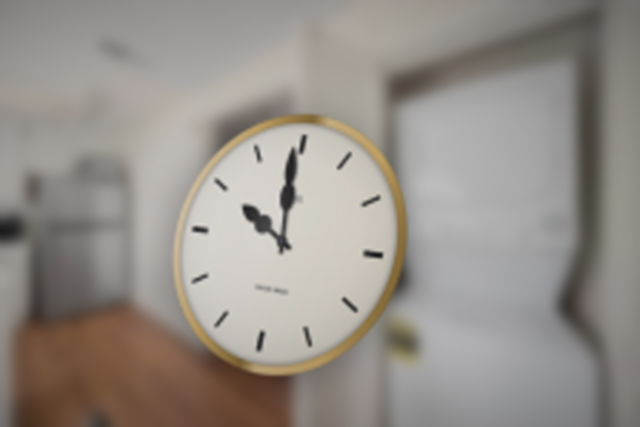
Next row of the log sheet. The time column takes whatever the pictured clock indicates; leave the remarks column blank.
9:59
